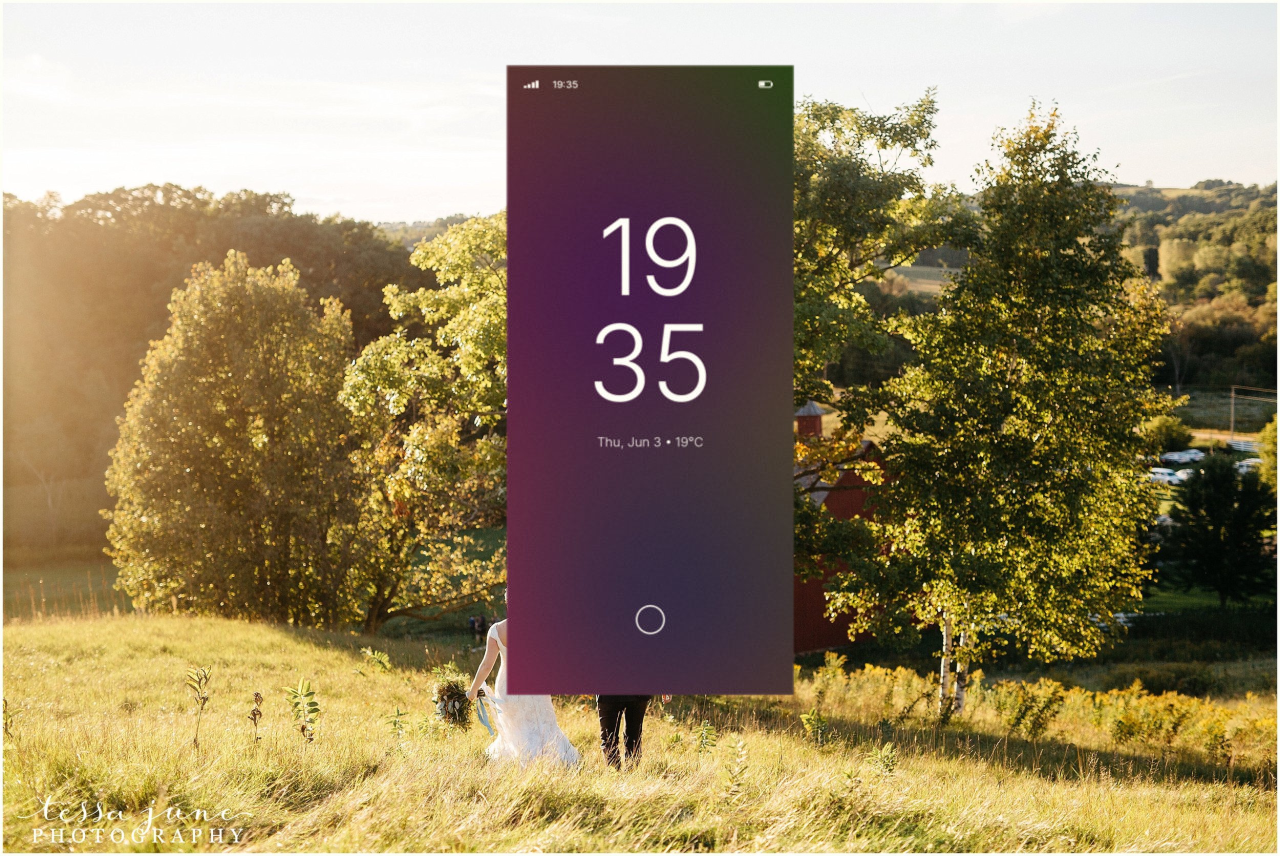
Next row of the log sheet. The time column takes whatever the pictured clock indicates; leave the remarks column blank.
19:35
